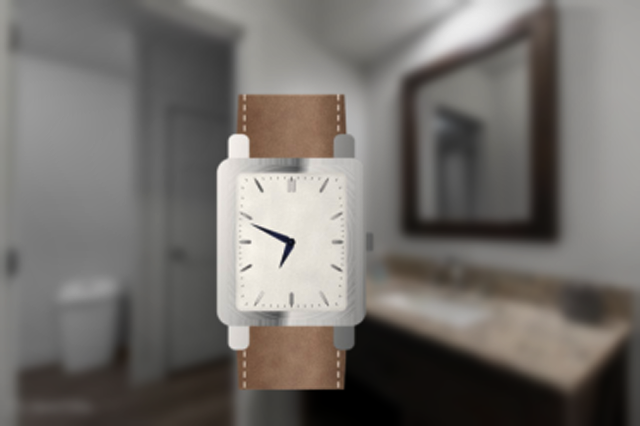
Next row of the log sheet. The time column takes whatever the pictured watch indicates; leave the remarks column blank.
6:49
